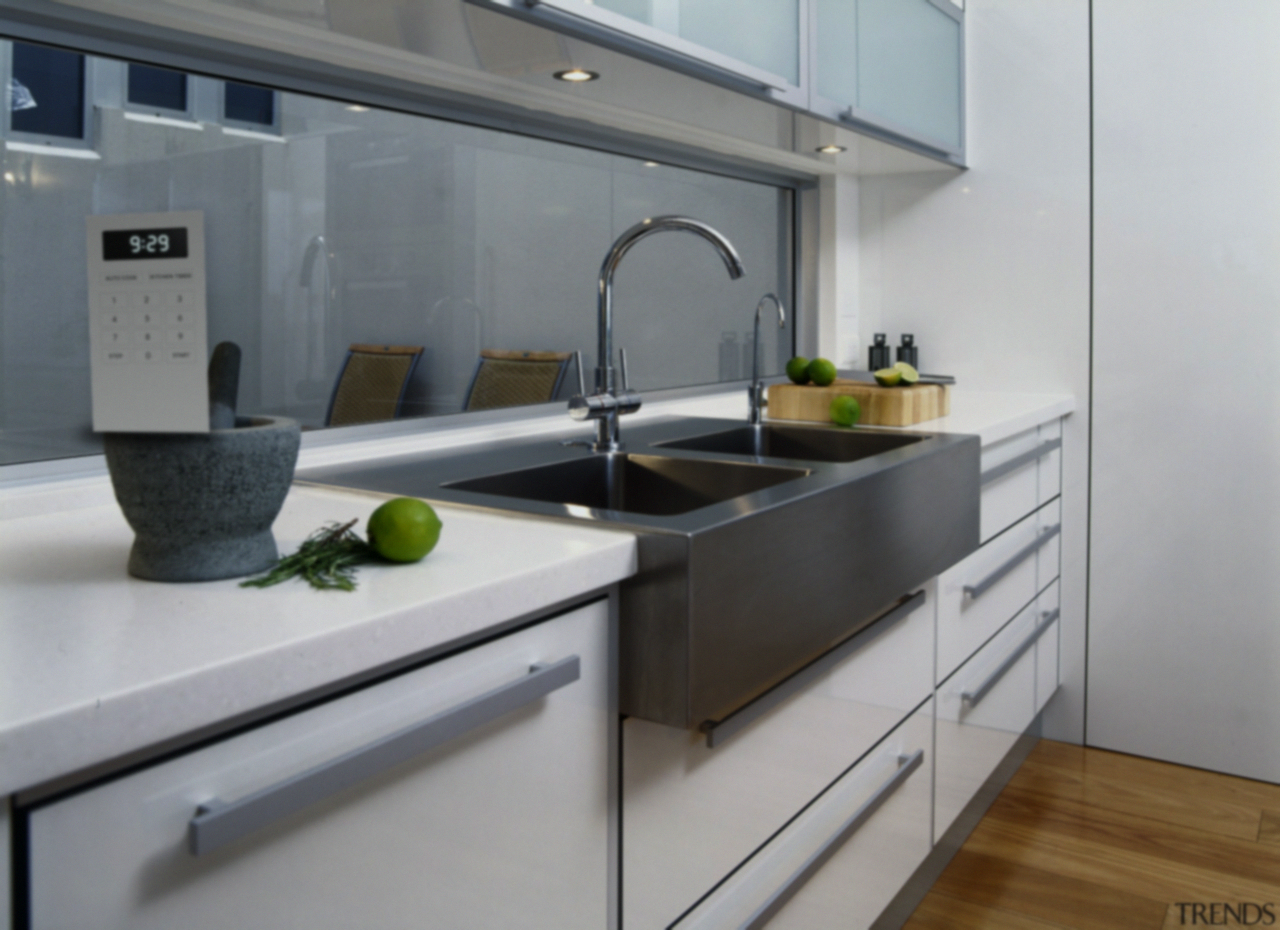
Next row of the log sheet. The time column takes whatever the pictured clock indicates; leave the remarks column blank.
9:29
